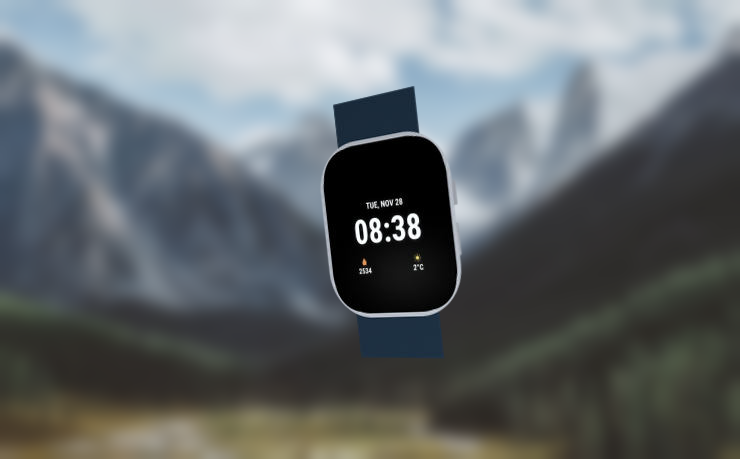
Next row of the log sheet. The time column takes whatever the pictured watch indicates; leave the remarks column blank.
8:38
